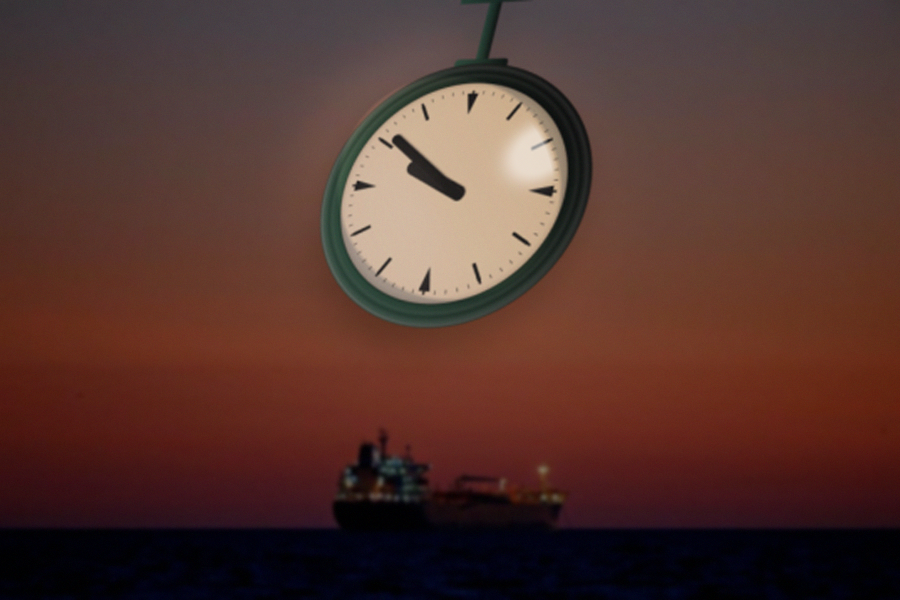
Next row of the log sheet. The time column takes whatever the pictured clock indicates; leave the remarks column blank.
9:51
